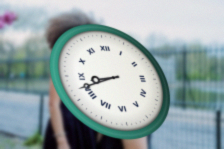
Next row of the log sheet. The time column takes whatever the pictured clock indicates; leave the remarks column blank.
8:42
